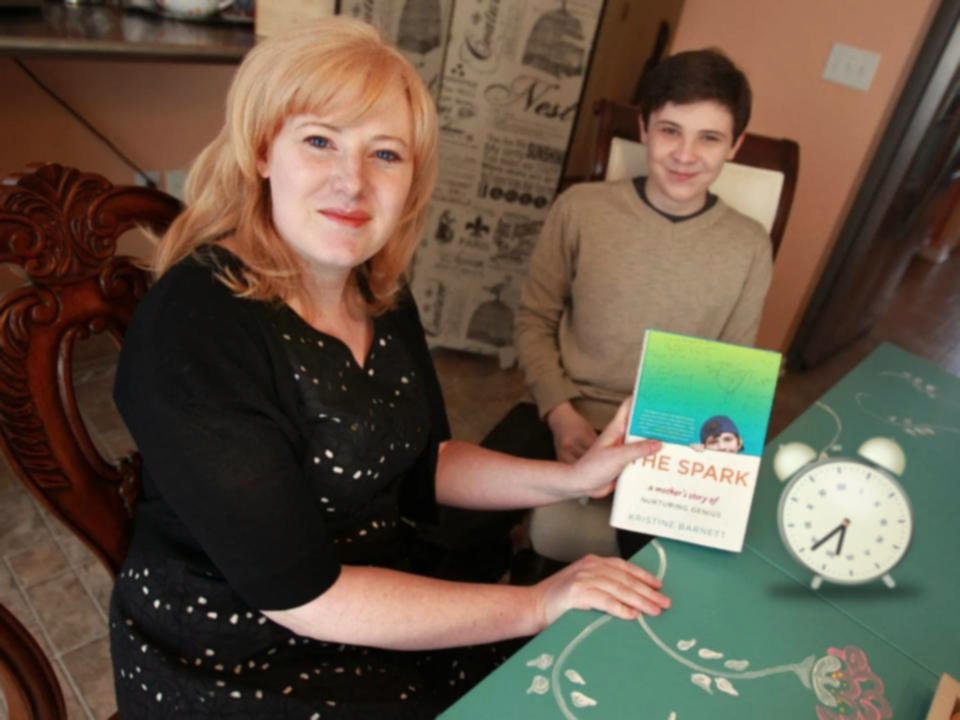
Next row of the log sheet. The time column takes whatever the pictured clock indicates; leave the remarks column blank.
6:39
